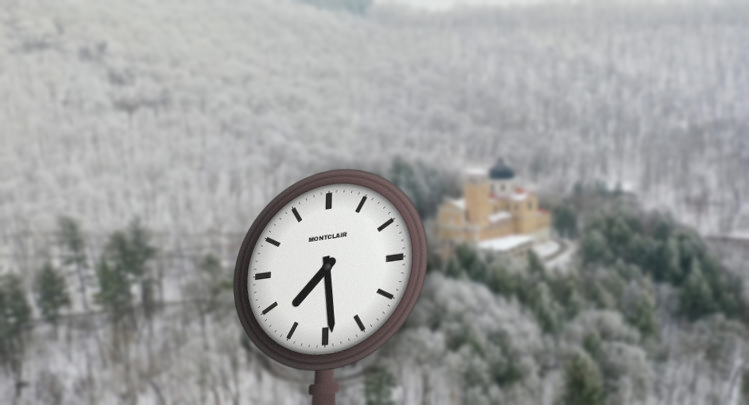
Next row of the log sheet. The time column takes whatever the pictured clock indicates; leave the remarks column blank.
7:29
